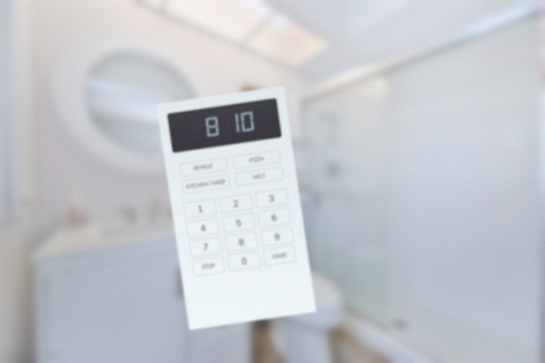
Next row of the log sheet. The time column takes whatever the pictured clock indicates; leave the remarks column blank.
8:10
